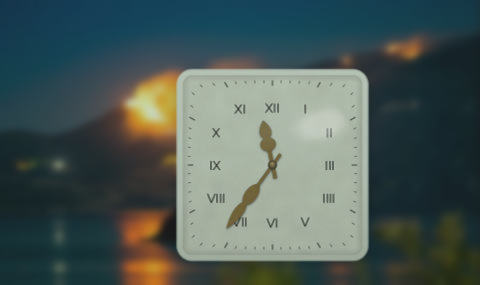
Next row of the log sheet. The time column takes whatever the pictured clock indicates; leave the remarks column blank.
11:36
